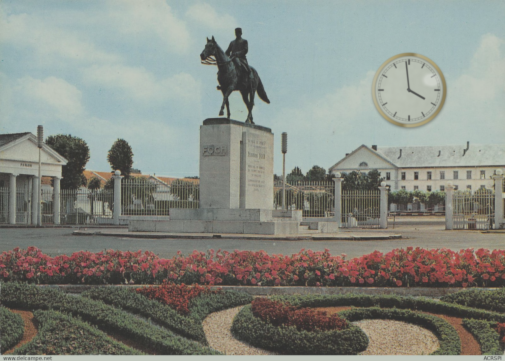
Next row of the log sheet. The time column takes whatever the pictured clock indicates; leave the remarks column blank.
3:59
